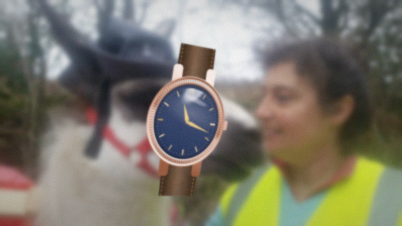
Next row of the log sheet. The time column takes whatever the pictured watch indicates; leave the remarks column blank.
11:18
